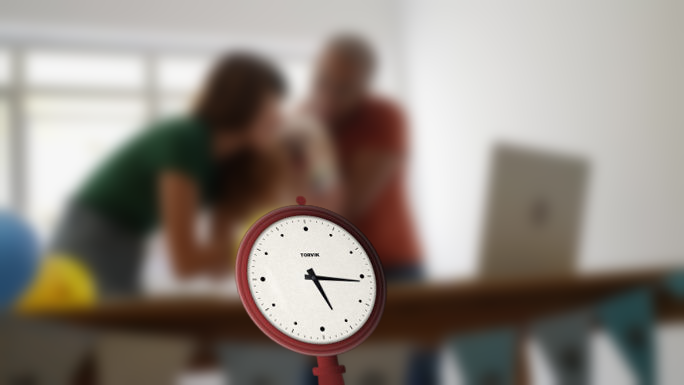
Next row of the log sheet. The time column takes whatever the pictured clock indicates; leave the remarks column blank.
5:16
